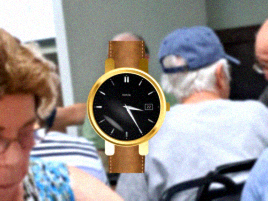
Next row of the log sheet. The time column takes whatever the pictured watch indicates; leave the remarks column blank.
3:25
